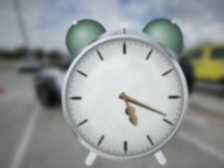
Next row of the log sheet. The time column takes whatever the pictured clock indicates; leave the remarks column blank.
5:19
